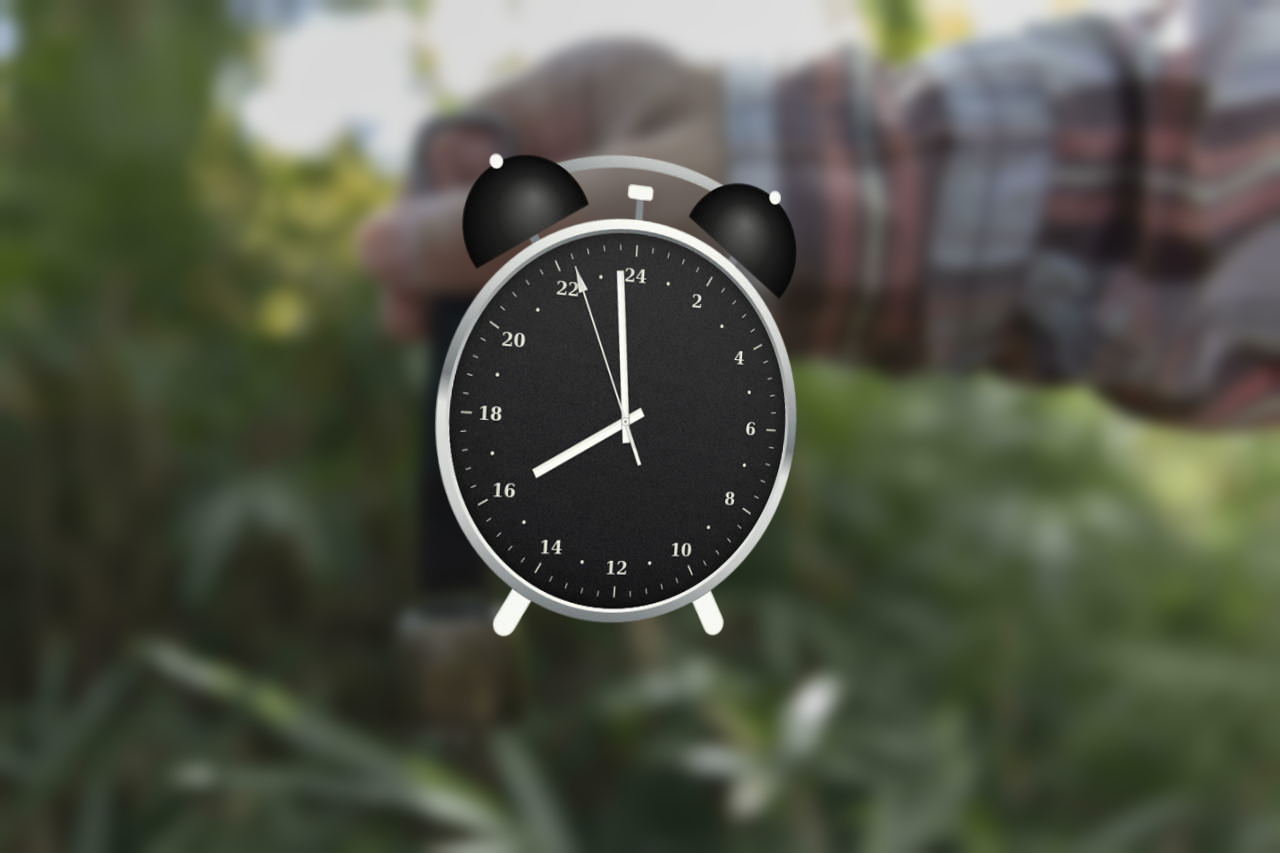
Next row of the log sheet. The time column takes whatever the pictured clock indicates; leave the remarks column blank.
15:58:56
